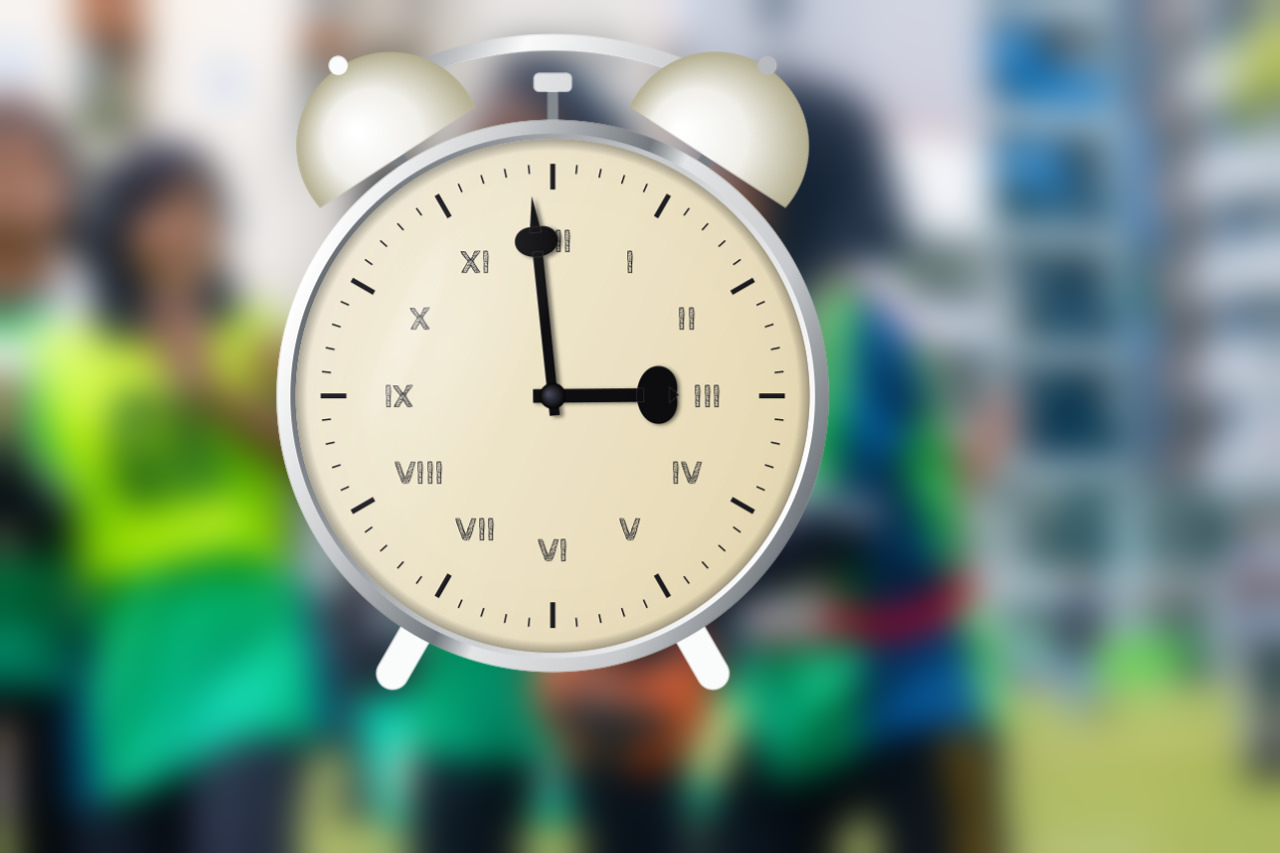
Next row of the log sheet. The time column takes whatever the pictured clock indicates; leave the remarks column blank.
2:59
